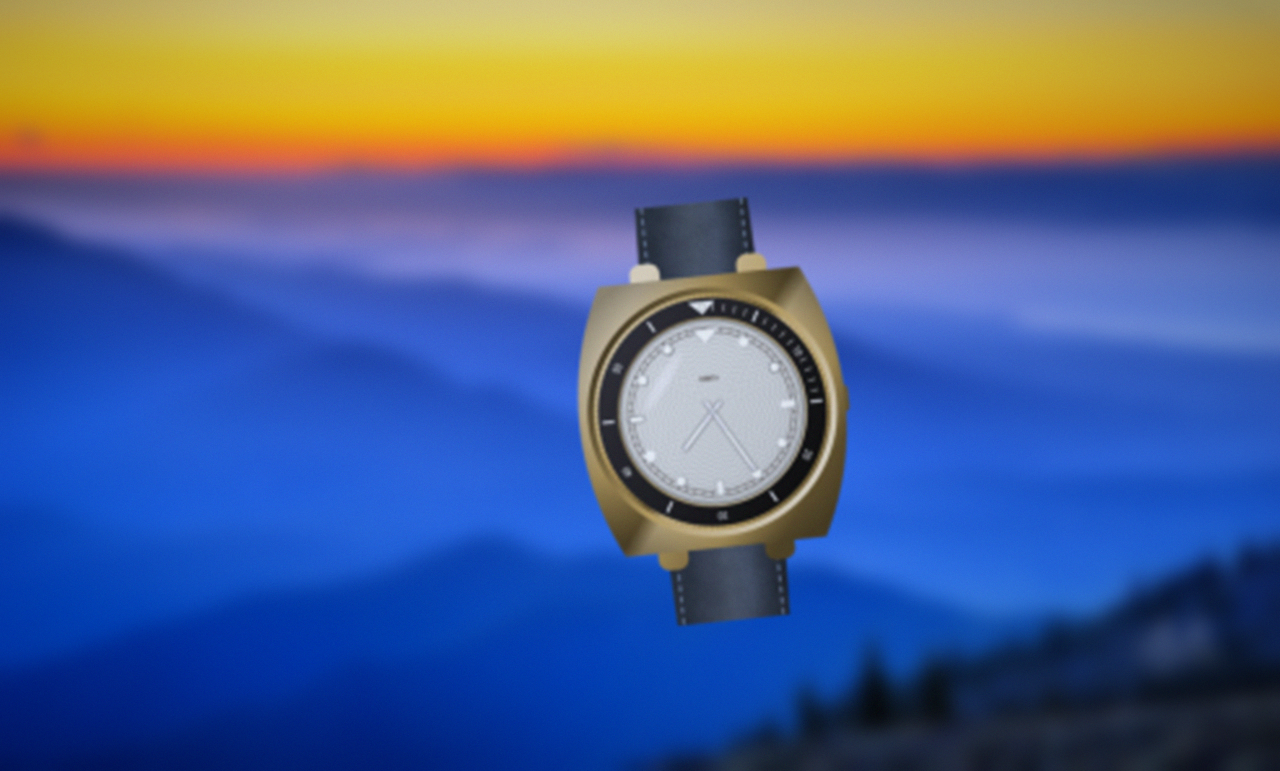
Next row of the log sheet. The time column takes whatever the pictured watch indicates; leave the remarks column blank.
7:25
